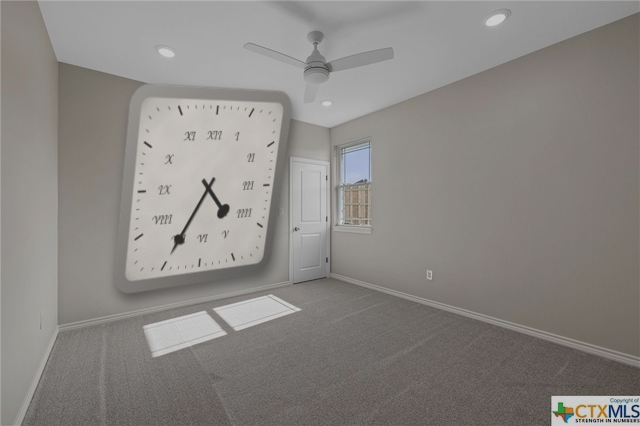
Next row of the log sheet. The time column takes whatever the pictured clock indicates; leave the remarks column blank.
4:35
